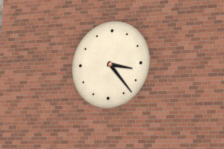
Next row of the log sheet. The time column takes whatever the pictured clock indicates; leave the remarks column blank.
3:23
